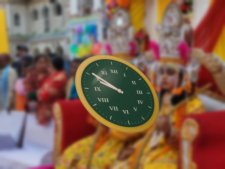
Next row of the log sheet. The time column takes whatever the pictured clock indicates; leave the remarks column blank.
9:51
